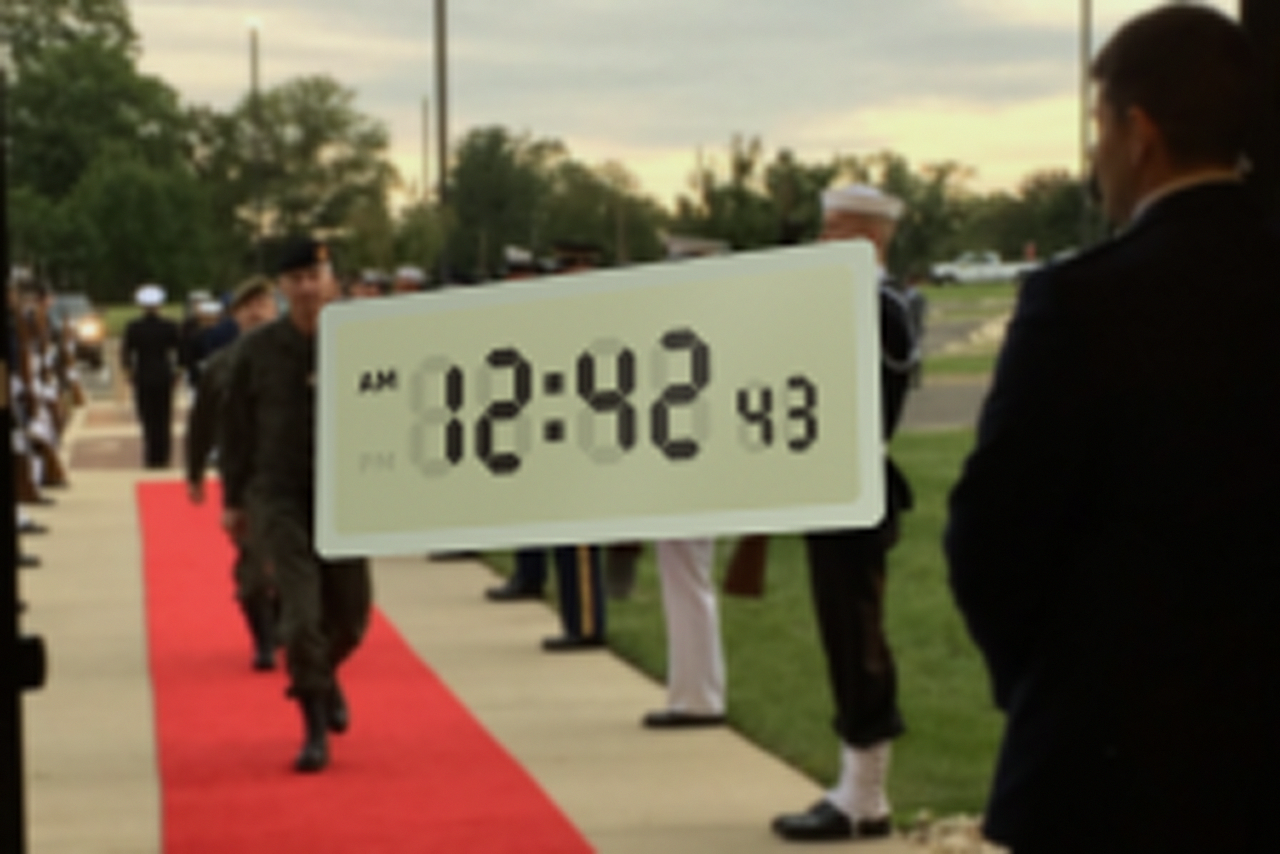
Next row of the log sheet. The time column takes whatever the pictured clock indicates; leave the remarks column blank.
12:42:43
